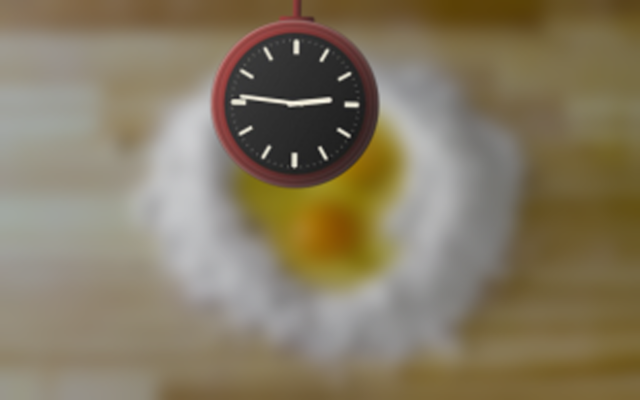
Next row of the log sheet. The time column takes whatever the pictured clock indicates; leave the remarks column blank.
2:46
